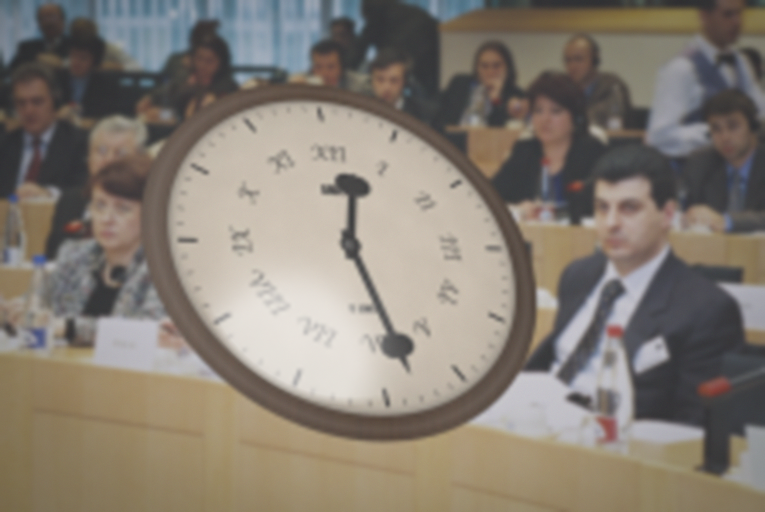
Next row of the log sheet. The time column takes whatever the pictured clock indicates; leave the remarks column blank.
12:28
